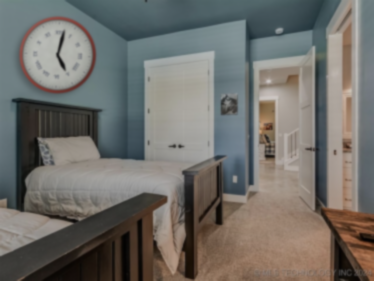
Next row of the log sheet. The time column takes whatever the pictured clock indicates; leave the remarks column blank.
5:02
